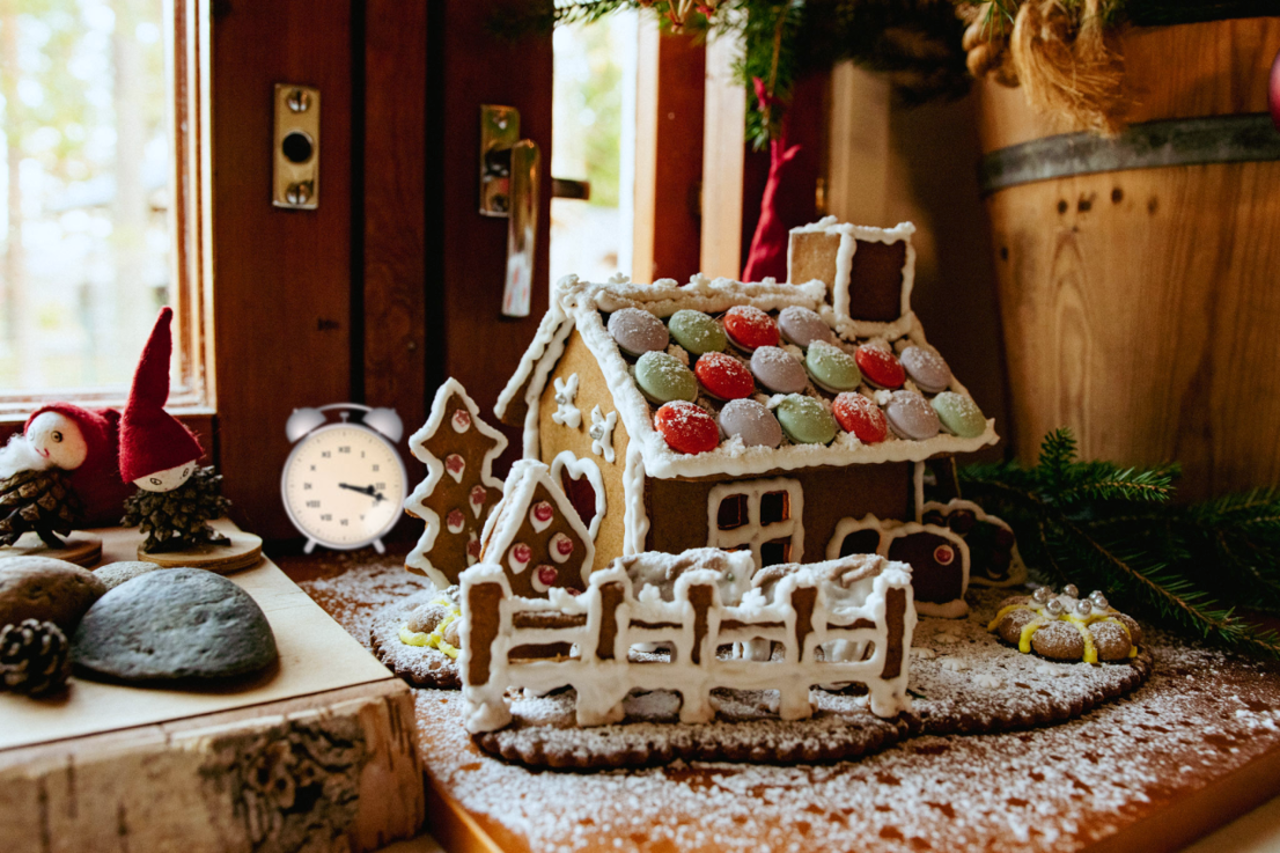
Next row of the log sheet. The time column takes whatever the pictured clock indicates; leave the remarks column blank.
3:18
